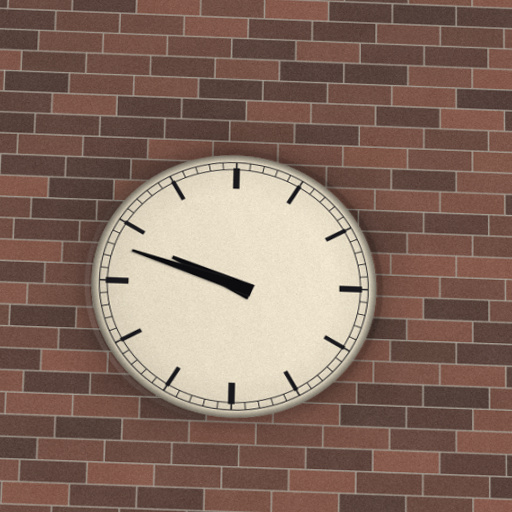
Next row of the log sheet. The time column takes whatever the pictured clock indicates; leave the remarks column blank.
9:48
